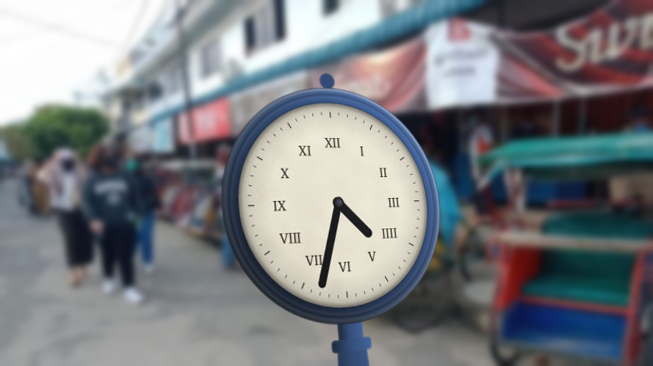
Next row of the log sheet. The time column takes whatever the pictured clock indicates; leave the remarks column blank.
4:33
